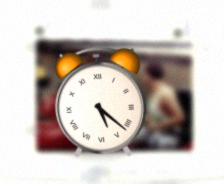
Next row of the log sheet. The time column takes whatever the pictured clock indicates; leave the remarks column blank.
5:22
